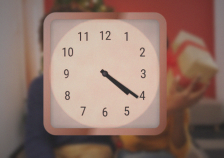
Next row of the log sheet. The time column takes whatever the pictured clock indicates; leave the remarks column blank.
4:21
